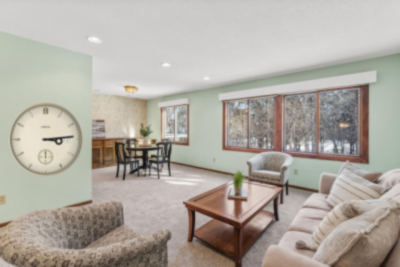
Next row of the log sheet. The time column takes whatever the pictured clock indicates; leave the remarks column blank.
3:14
